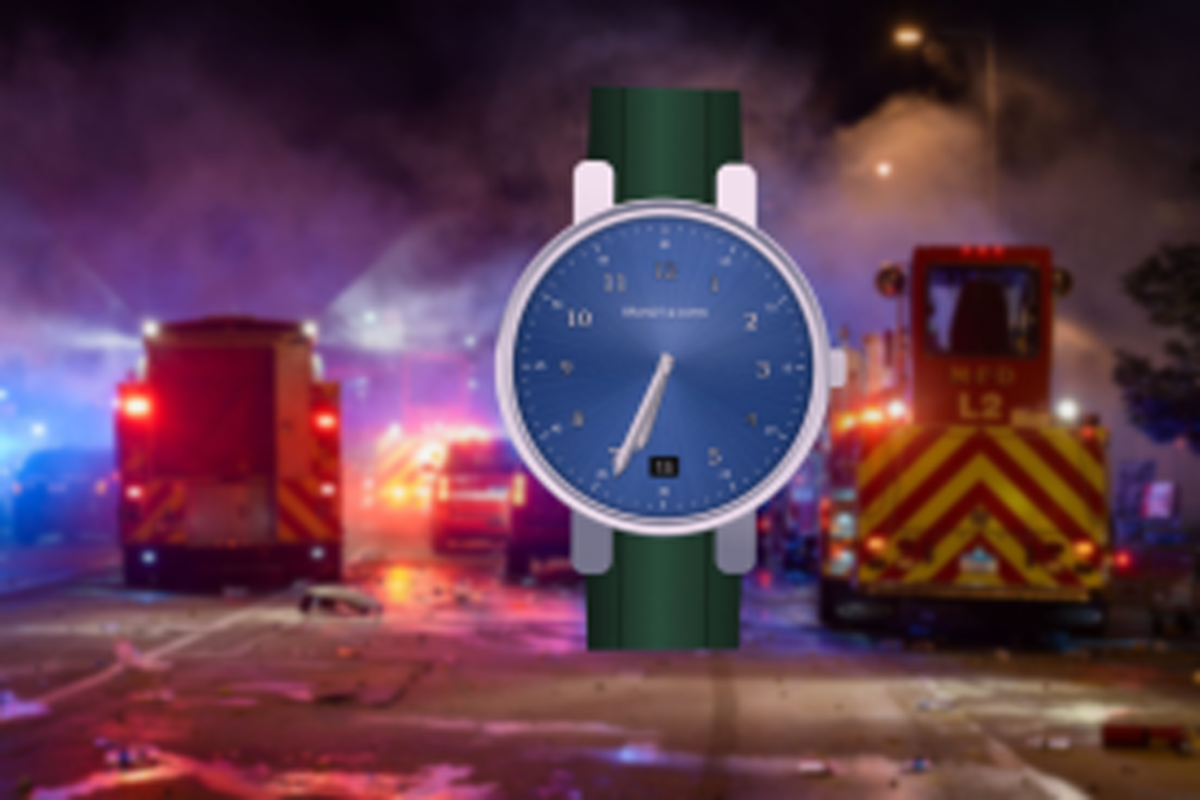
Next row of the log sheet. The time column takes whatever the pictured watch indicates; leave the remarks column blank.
6:34
